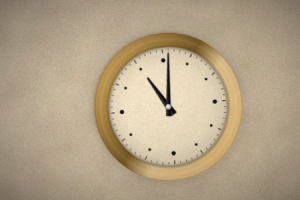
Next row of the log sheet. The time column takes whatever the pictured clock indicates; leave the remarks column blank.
11:01
